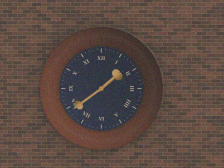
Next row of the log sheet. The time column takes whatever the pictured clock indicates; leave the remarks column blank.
1:39
